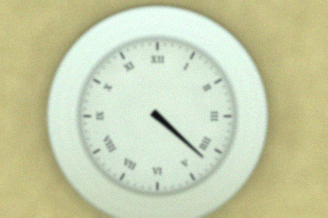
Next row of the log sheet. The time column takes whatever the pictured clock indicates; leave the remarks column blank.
4:22
